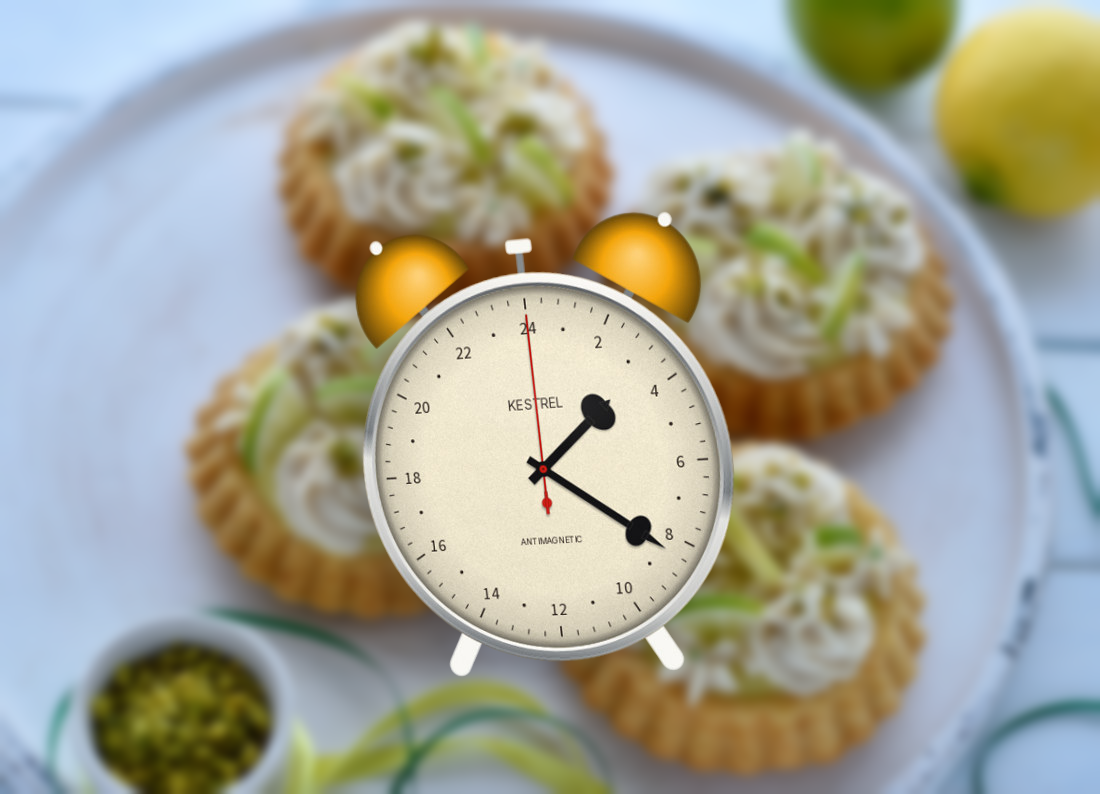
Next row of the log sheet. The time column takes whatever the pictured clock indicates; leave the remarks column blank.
3:21:00
